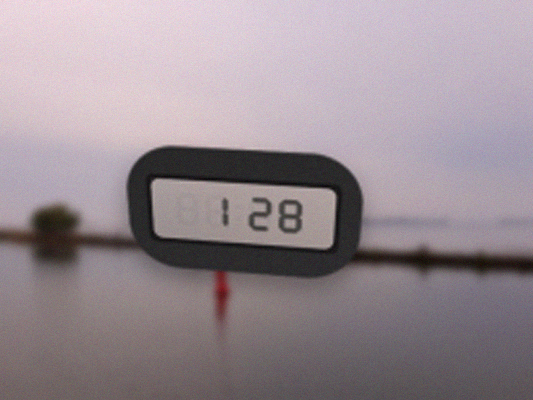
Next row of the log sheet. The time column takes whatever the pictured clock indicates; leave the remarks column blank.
1:28
